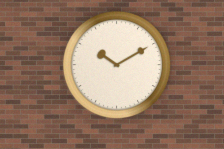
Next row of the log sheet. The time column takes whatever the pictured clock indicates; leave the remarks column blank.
10:10
